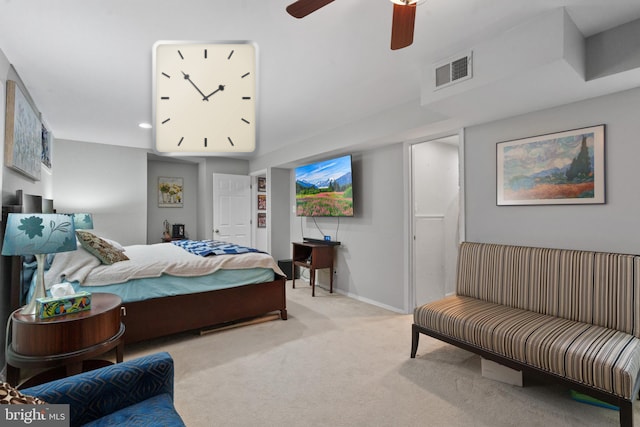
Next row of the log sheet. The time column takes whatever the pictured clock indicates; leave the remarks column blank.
1:53
